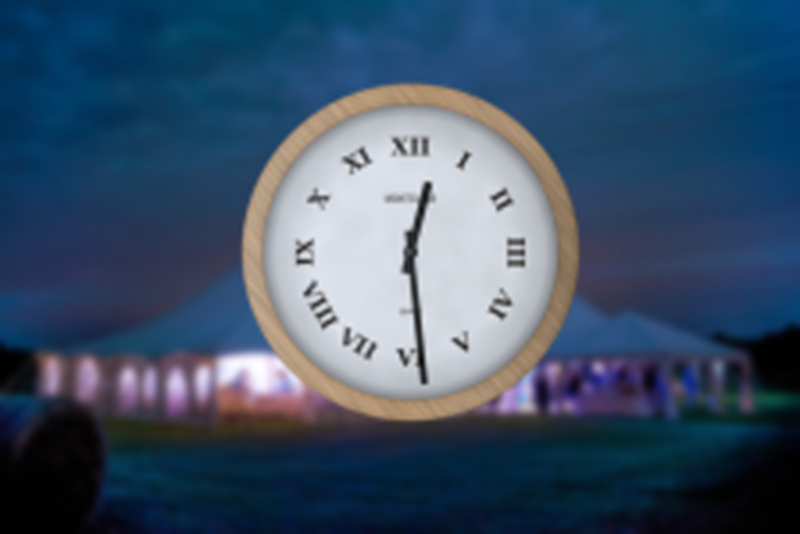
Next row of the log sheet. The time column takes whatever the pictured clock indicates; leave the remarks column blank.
12:29
